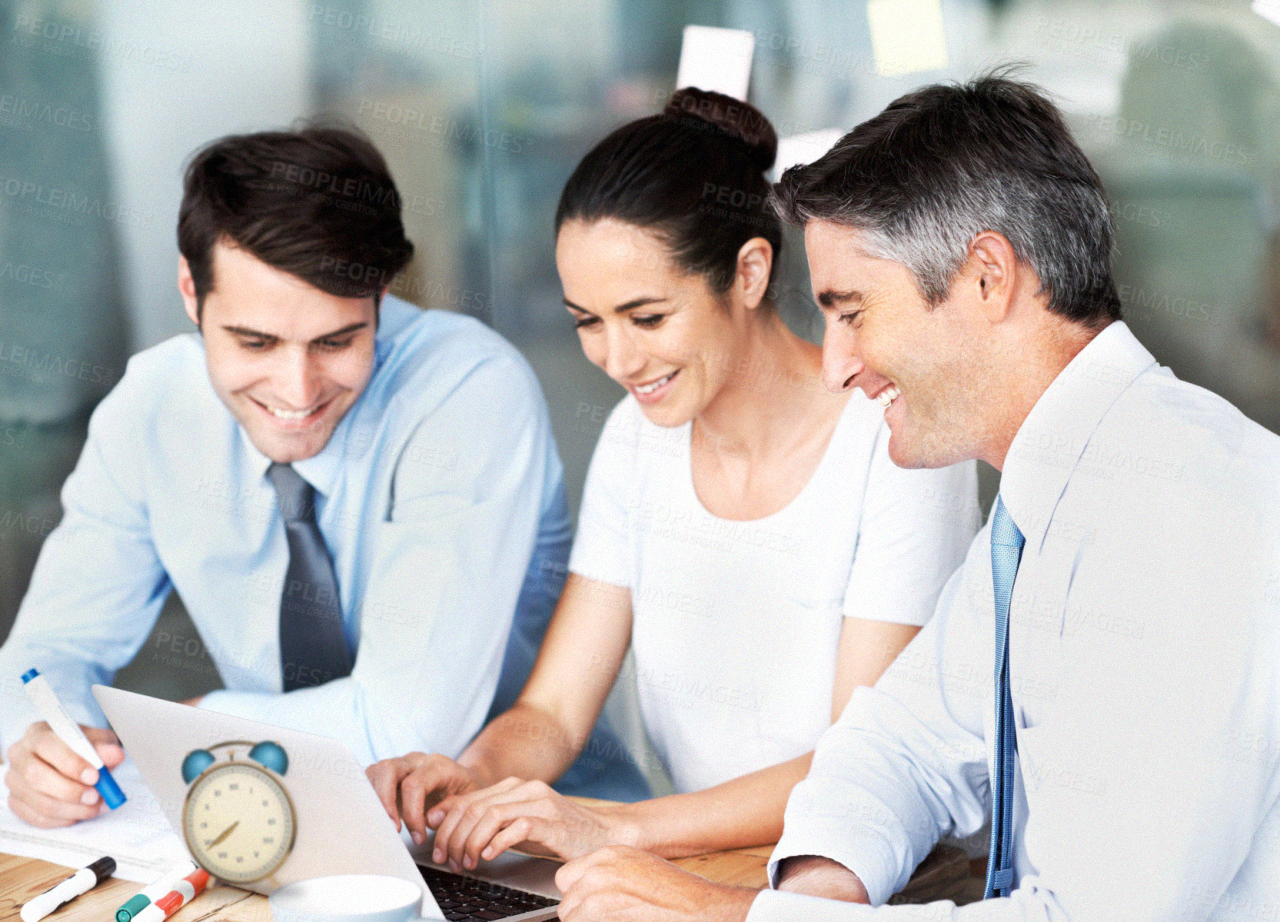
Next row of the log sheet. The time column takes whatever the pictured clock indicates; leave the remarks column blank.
7:39
